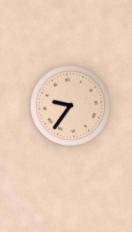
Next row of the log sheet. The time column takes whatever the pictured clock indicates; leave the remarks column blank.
9:37
